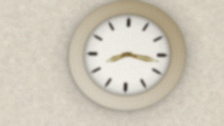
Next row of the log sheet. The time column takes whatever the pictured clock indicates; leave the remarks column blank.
8:17
